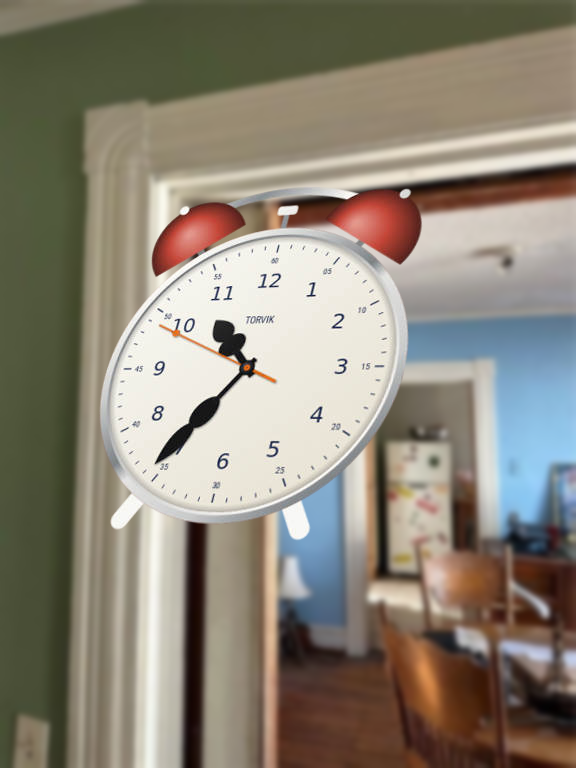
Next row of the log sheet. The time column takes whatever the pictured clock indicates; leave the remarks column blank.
10:35:49
